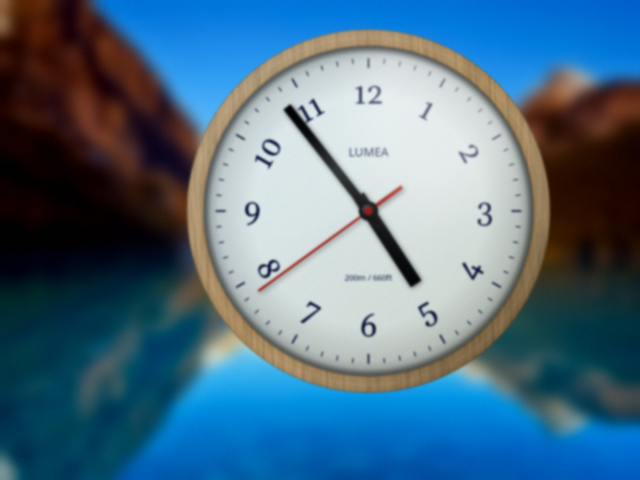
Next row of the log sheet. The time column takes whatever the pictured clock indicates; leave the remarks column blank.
4:53:39
